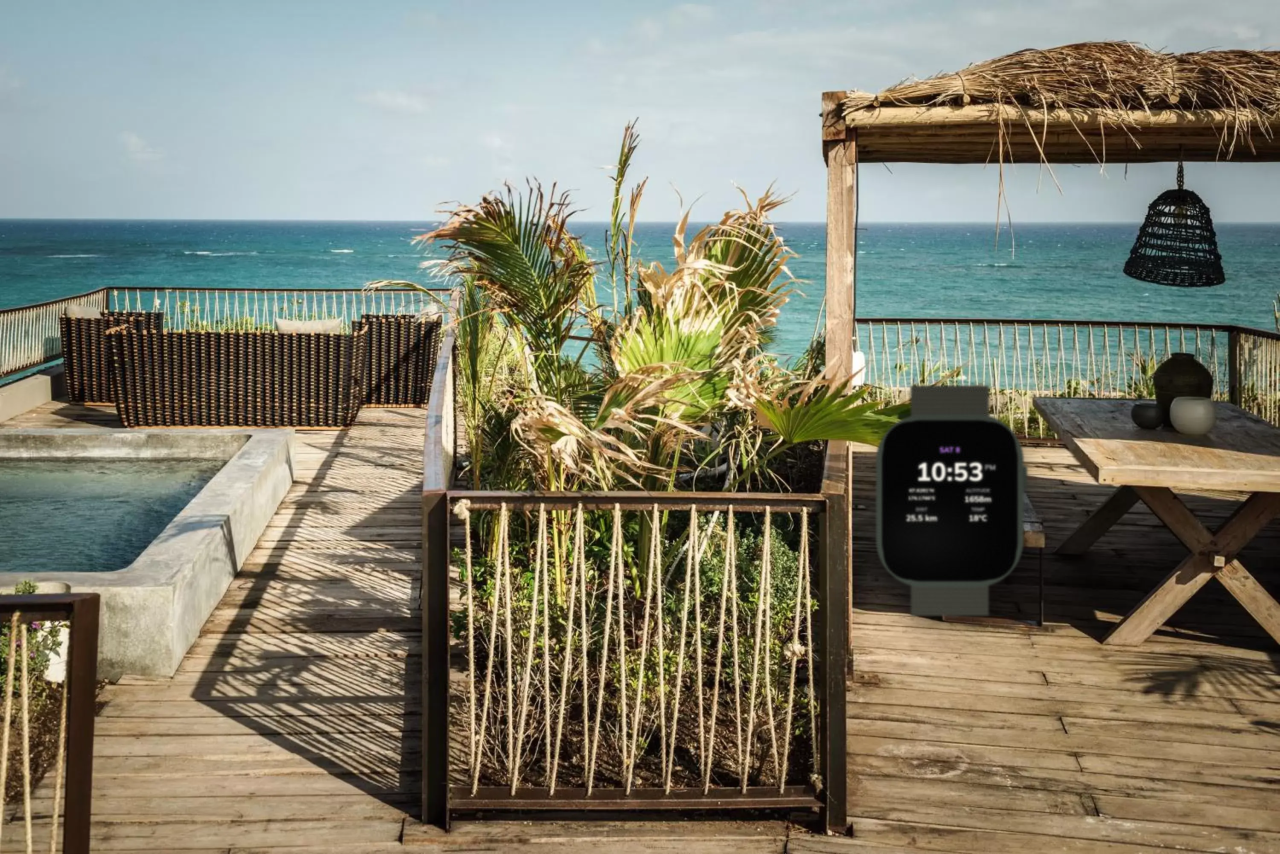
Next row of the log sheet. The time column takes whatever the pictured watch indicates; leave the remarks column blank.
10:53
